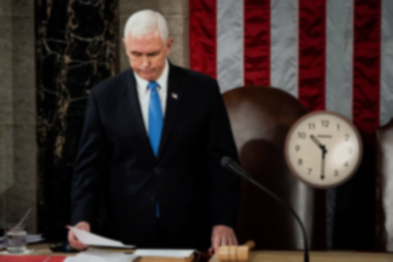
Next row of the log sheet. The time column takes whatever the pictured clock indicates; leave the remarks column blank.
10:30
